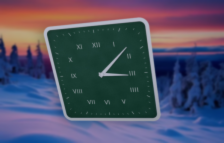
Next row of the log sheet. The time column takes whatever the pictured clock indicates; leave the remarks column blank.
3:08
